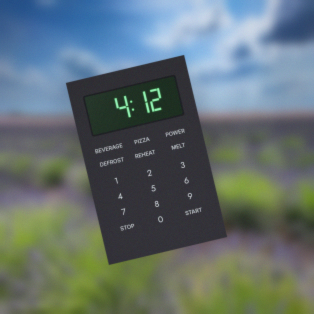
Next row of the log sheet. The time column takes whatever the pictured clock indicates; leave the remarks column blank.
4:12
